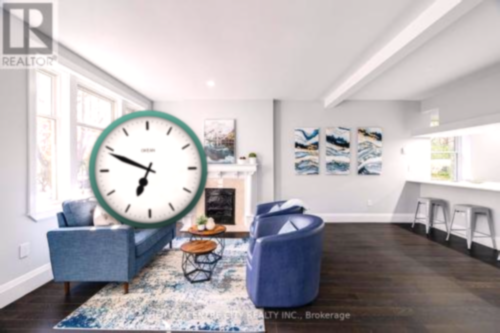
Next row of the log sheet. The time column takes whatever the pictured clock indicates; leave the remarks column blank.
6:49
